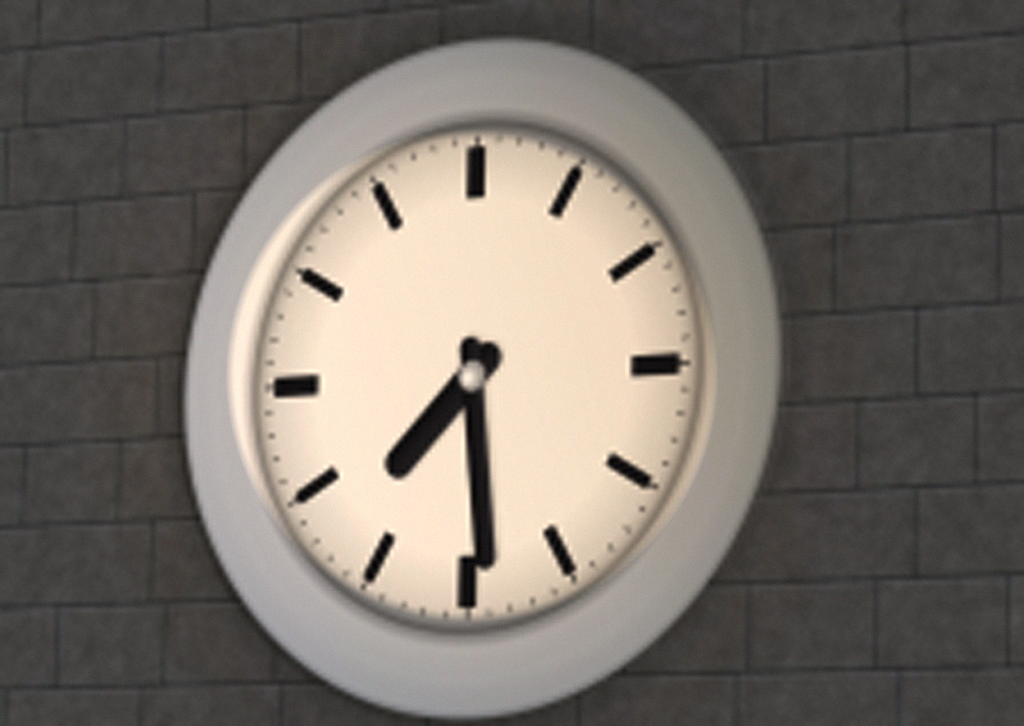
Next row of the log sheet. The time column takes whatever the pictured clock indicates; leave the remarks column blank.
7:29
